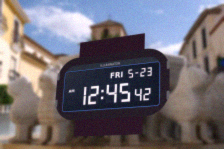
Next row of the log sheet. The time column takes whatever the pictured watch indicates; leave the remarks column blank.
12:45:42
